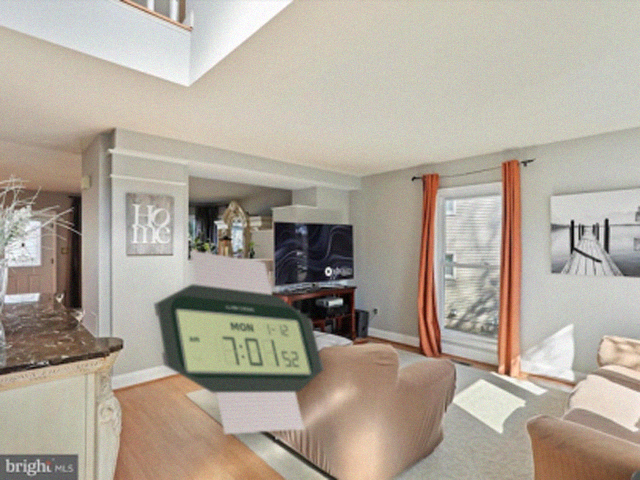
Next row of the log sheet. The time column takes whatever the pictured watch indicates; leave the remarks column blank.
7:01:52
